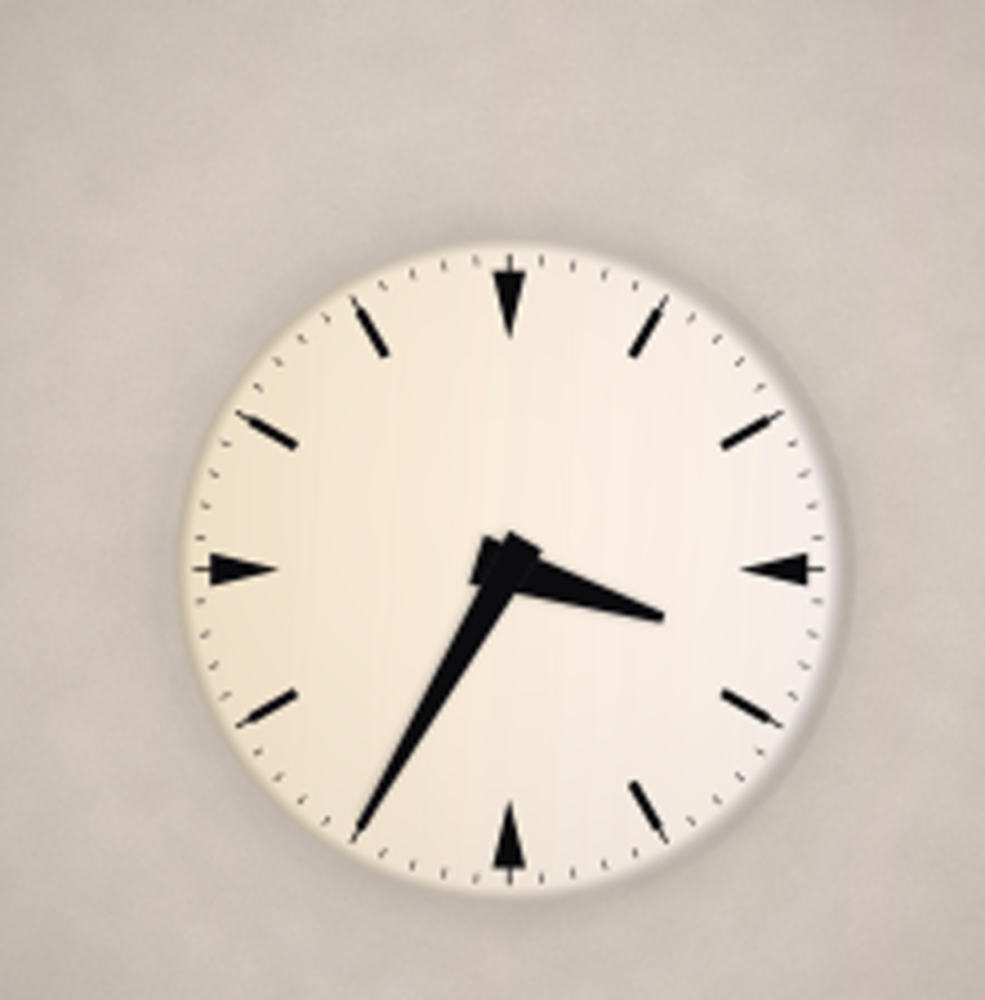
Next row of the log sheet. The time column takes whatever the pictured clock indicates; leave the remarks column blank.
3:35
